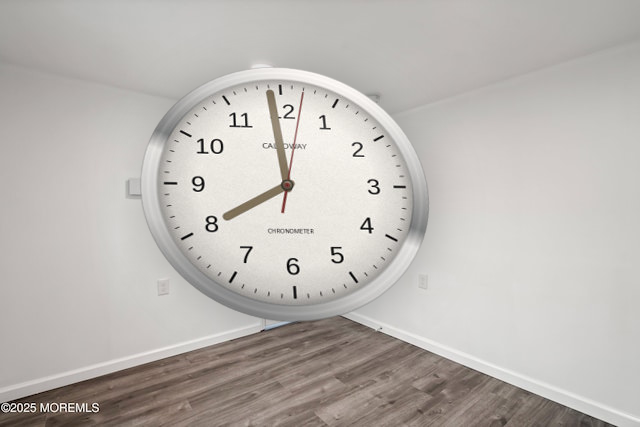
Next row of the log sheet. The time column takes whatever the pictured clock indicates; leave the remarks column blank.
7:59:02
